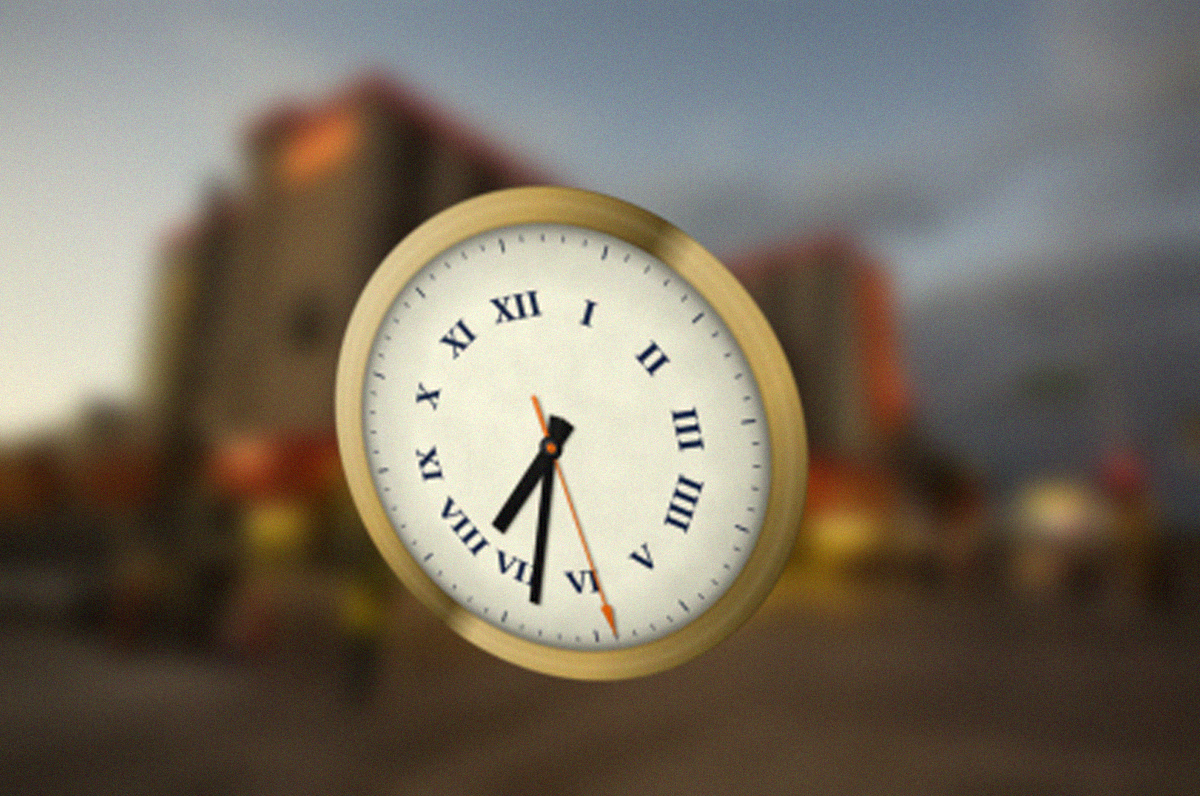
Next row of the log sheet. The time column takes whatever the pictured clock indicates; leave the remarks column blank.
7:33:29
